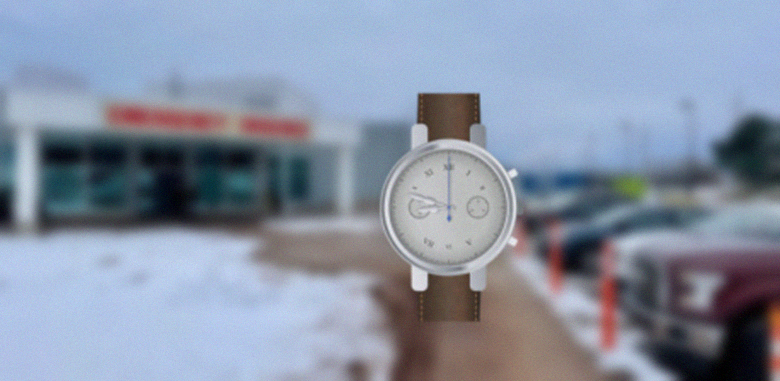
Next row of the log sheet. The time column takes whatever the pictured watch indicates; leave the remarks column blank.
8:48
